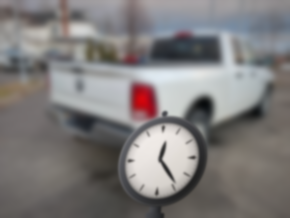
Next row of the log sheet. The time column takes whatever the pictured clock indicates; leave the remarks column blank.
12:24
